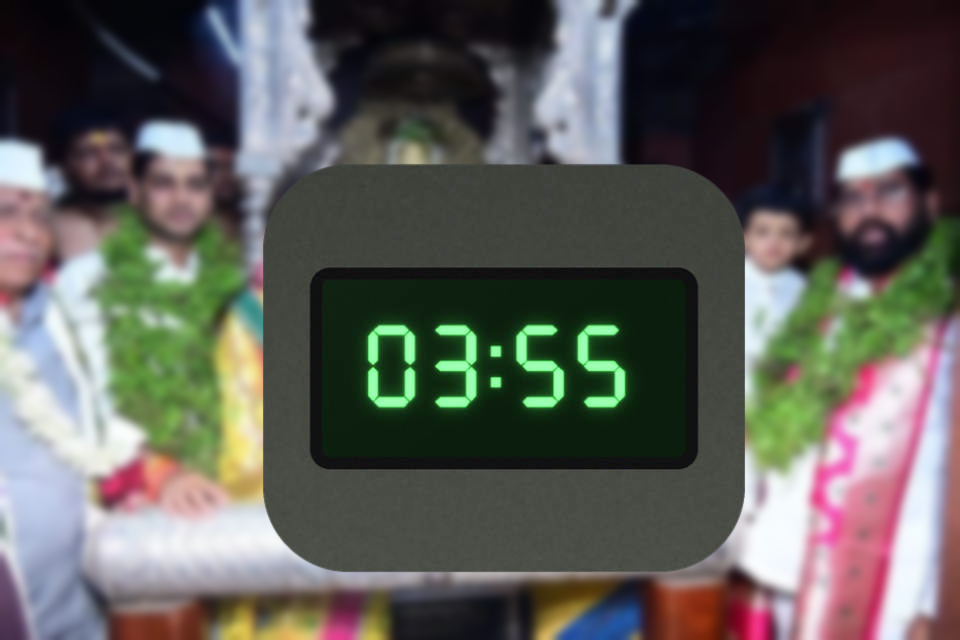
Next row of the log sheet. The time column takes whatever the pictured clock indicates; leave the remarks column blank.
3:55
